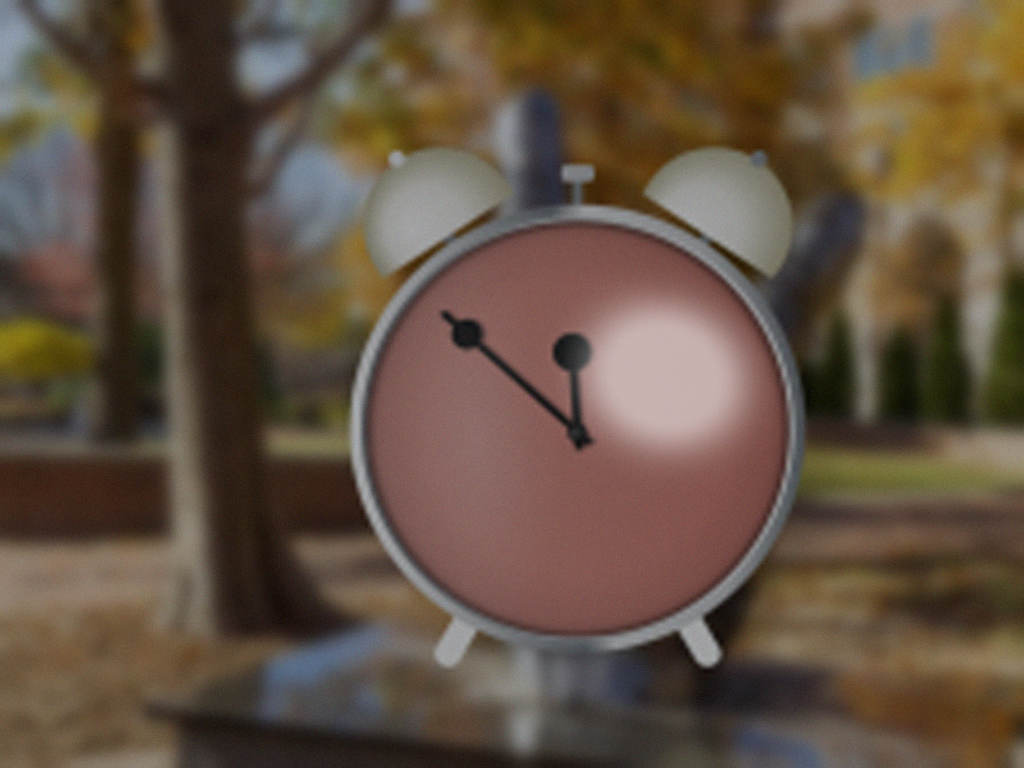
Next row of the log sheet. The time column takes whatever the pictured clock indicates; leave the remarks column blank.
11:52
